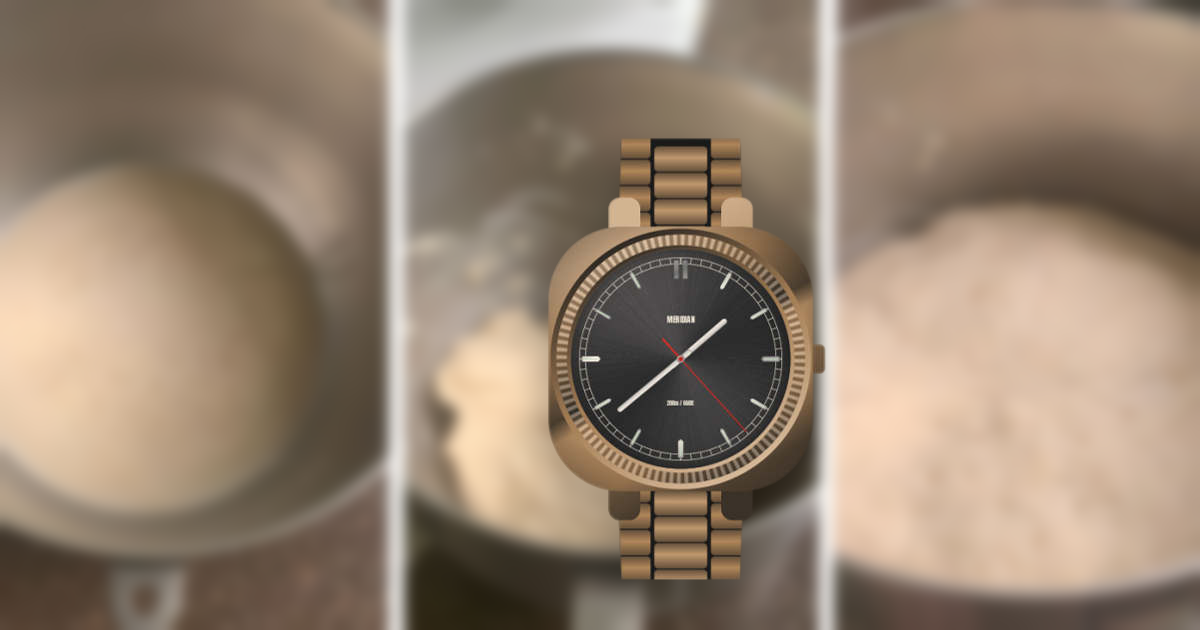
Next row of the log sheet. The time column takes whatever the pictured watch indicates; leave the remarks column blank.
1:38:23
